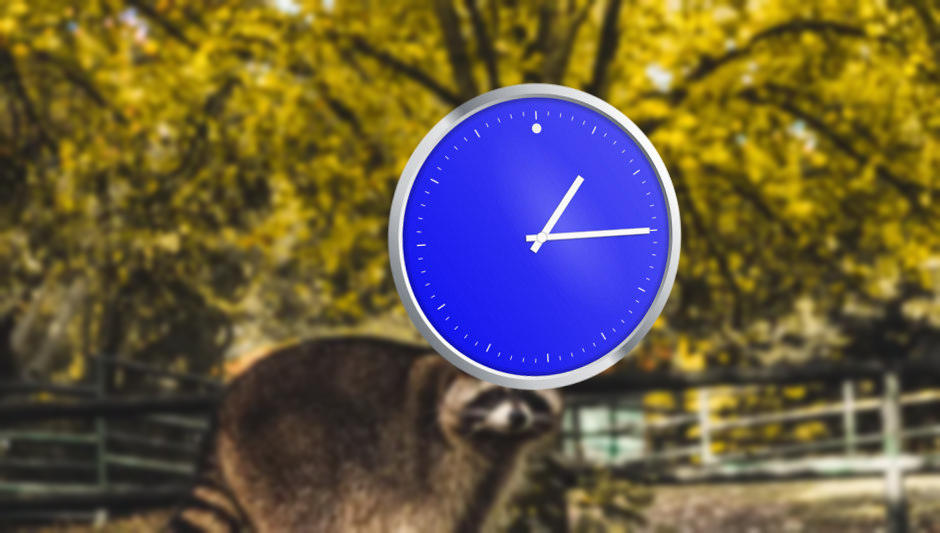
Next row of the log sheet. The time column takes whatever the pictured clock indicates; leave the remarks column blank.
1:15
